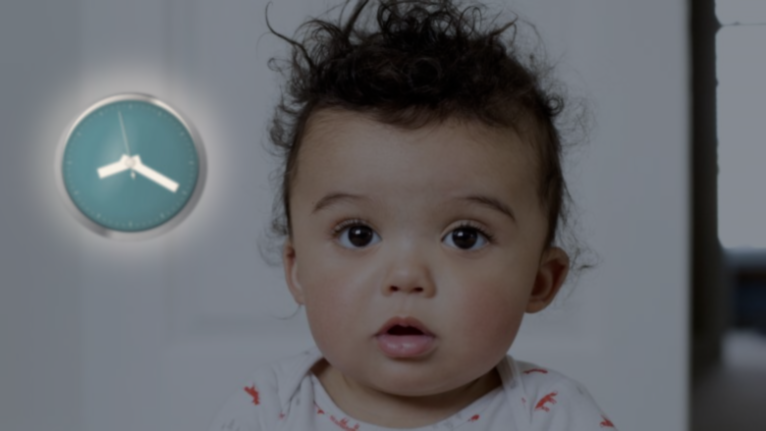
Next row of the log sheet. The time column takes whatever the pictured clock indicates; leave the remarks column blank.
8:19:58
